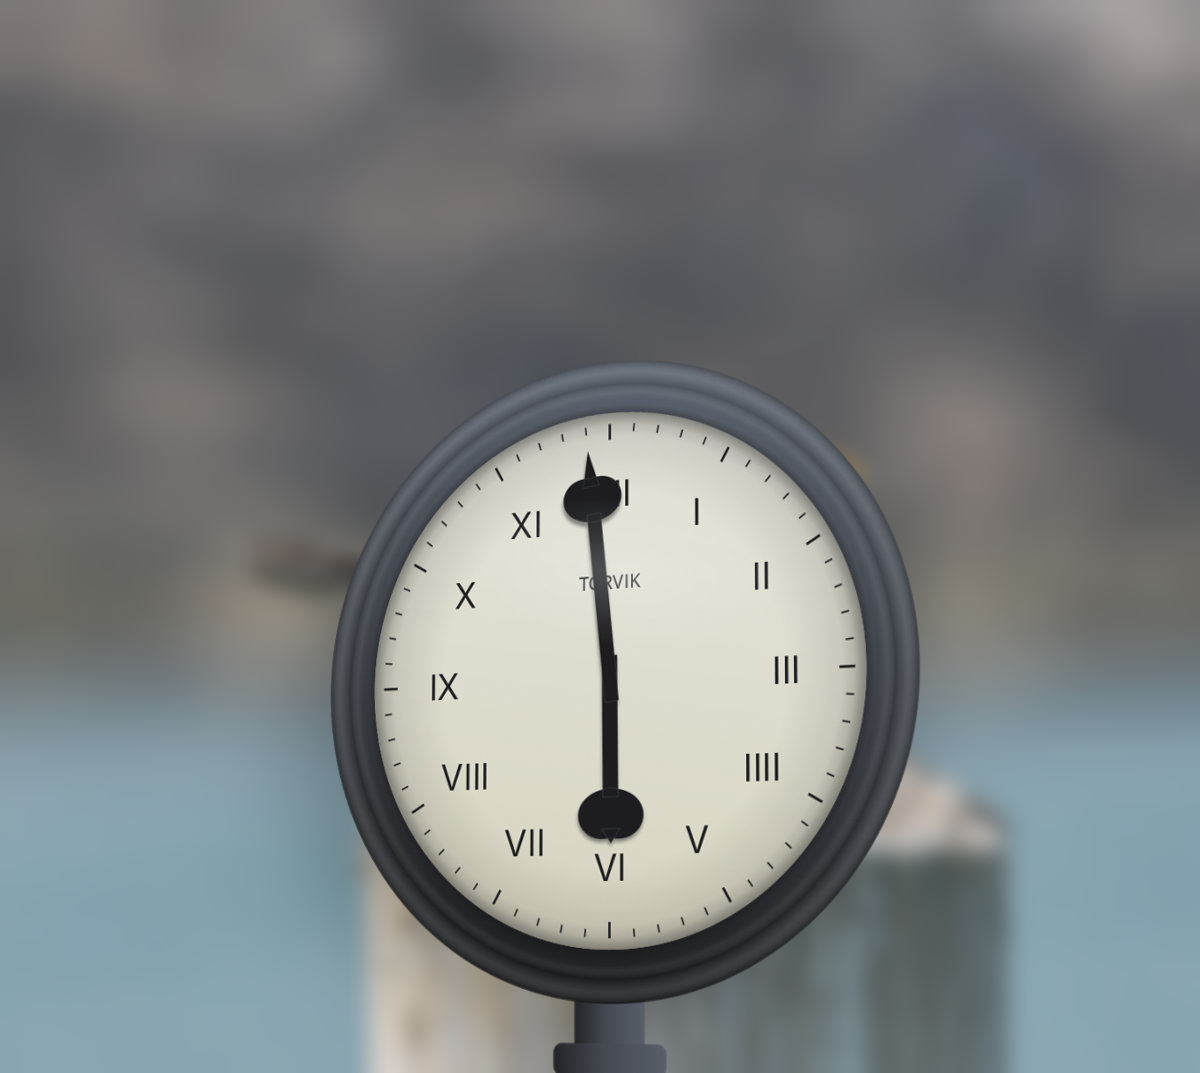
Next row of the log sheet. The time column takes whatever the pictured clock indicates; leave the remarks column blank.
5:59
